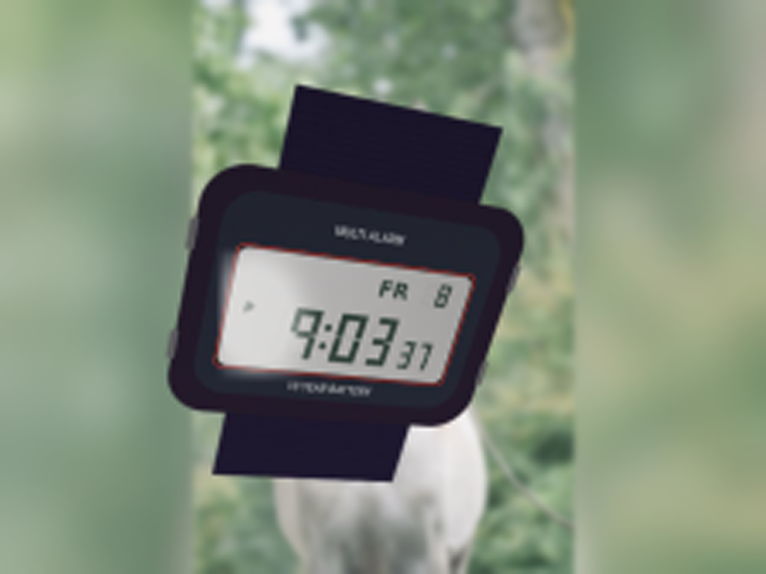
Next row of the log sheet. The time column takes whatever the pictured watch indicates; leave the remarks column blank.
9:03:37
